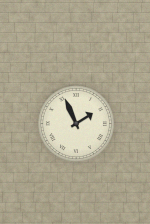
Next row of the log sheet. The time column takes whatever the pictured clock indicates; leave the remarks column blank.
1:56
